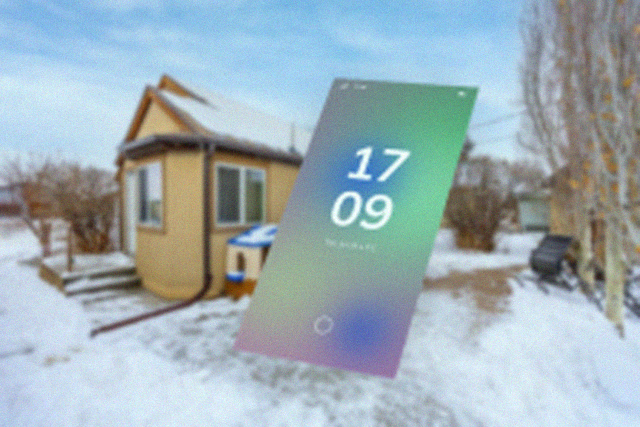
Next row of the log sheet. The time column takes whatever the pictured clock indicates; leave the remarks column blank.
17:09
